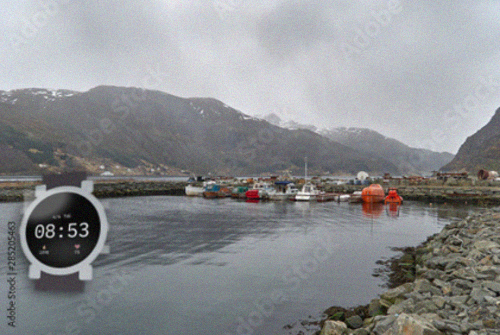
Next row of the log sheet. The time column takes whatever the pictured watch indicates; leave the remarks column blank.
8:53
